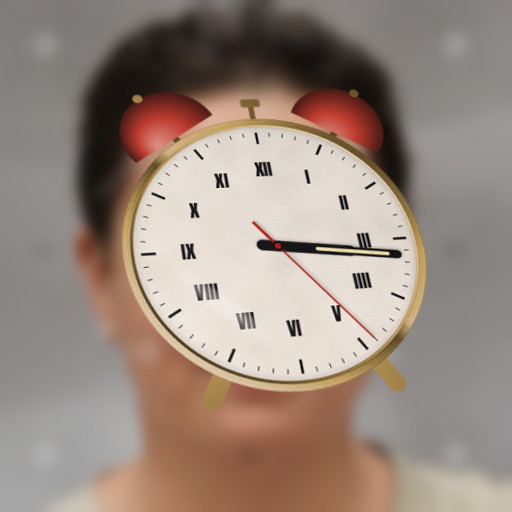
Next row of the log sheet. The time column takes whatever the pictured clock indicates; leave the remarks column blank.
3:16:24
